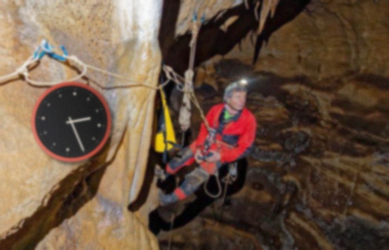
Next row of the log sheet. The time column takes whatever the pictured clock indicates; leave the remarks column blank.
2:25
